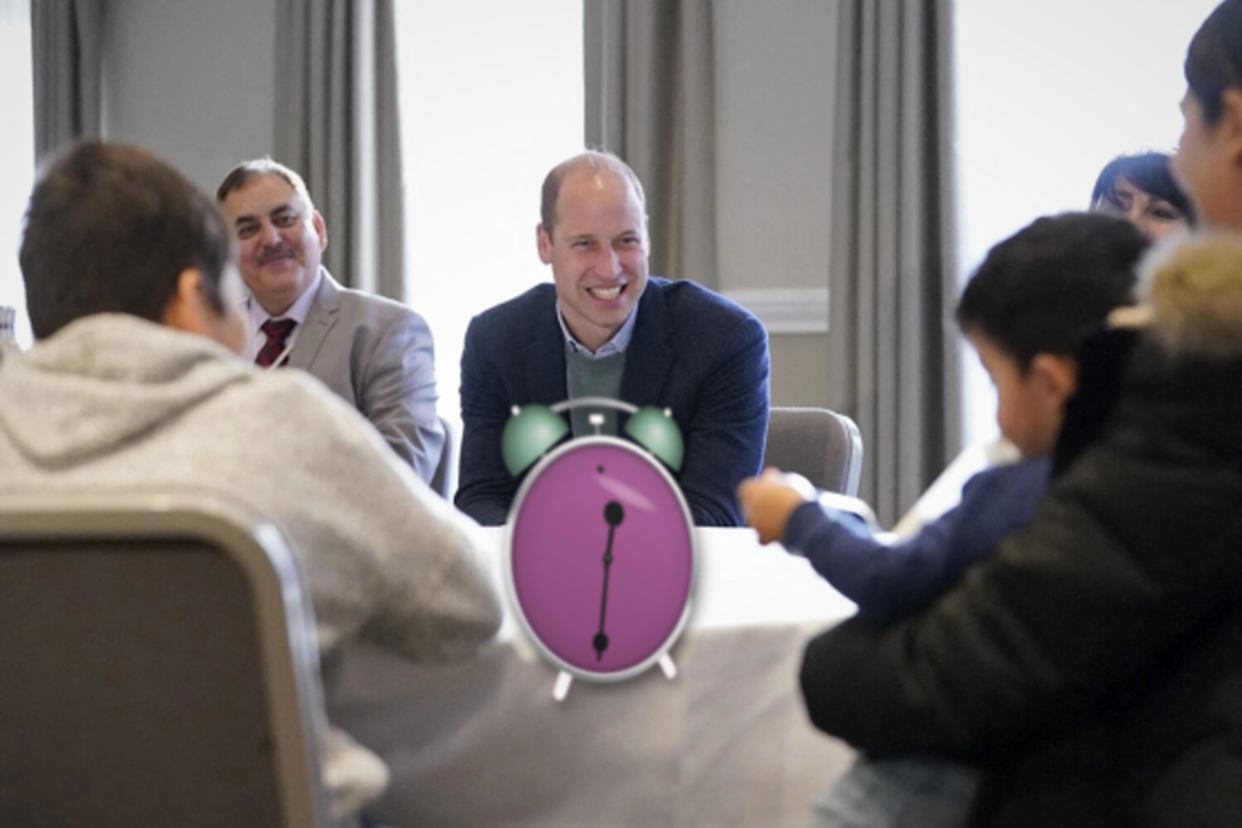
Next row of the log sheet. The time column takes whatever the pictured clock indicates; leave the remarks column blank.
12:32
